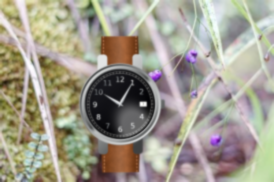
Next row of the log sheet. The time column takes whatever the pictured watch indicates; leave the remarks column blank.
10:05
